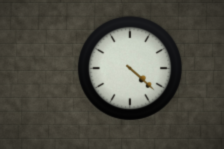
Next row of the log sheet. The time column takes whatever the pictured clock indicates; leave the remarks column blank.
4:22
